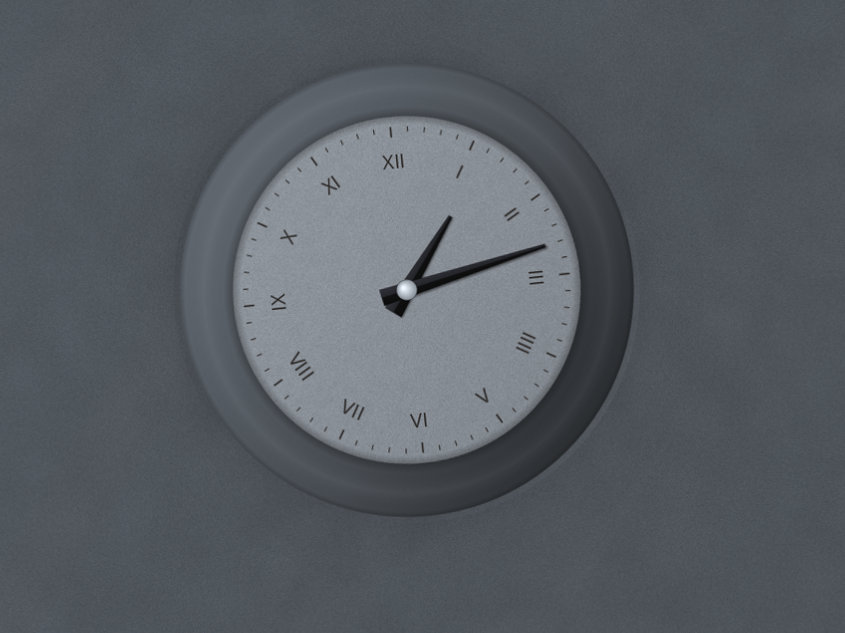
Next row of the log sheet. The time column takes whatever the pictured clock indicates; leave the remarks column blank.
1:13
